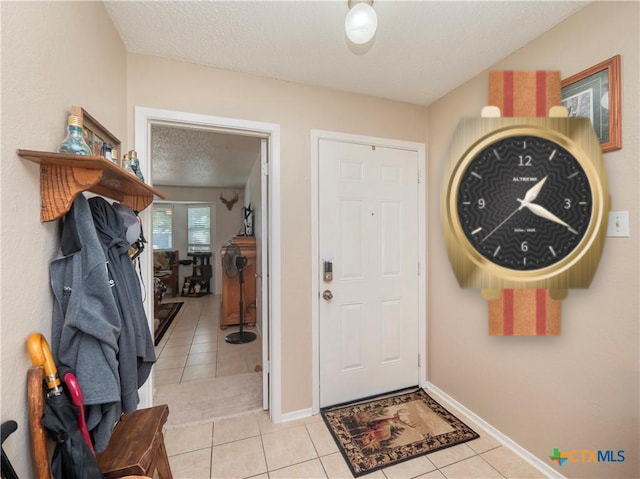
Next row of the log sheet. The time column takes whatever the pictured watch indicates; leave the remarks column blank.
1:19:38
